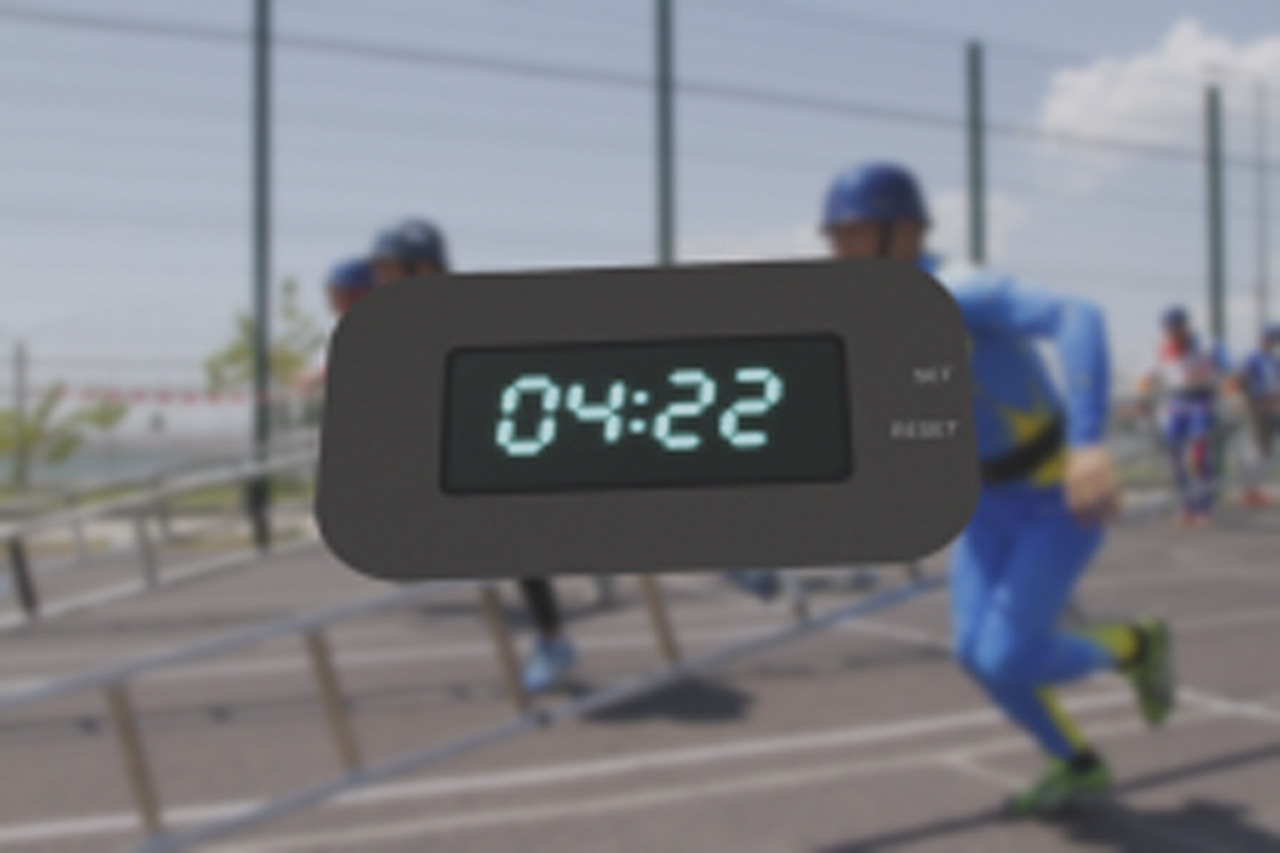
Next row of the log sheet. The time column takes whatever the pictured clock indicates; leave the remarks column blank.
4:22
